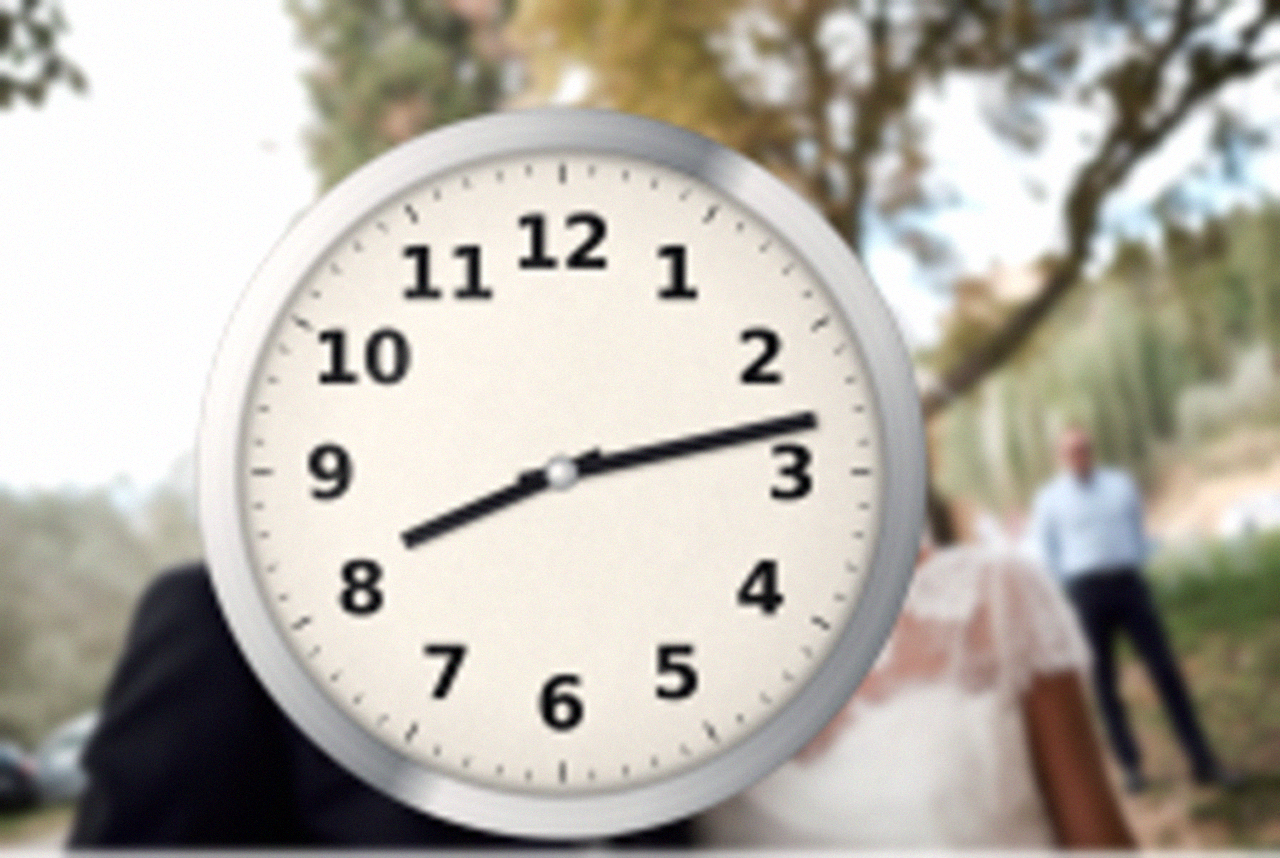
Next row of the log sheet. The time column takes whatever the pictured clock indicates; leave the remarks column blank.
8:13
